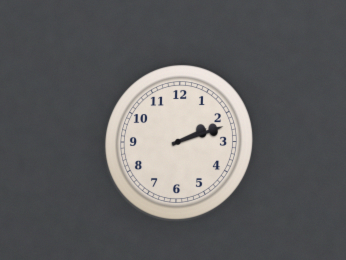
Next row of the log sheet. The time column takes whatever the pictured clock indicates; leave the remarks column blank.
2:12
